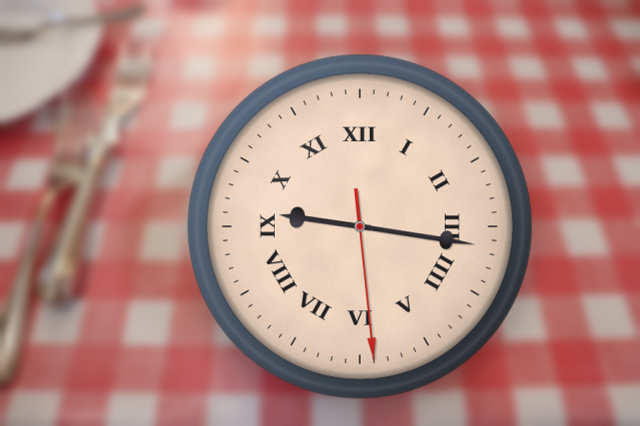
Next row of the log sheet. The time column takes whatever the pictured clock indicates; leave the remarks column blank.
9:16:29
